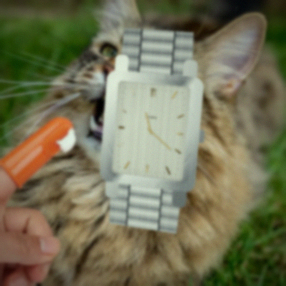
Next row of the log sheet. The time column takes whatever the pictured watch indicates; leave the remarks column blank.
11:21
